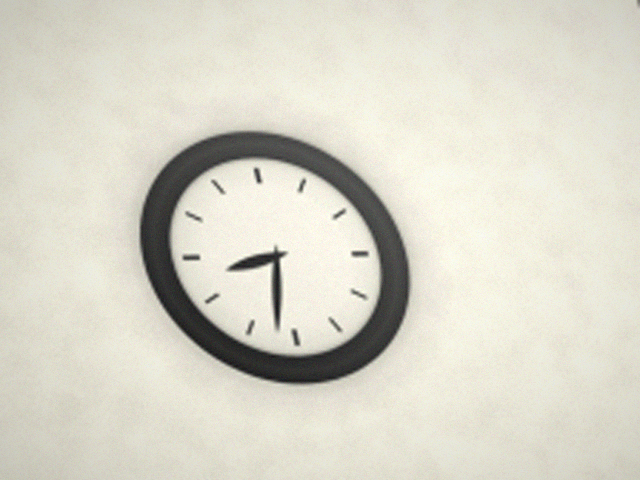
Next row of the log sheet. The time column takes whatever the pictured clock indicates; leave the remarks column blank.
8:32
